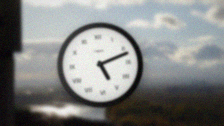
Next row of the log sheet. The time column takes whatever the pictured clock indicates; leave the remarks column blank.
5:12
